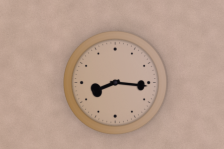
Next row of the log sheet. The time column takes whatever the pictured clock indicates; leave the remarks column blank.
8:16
